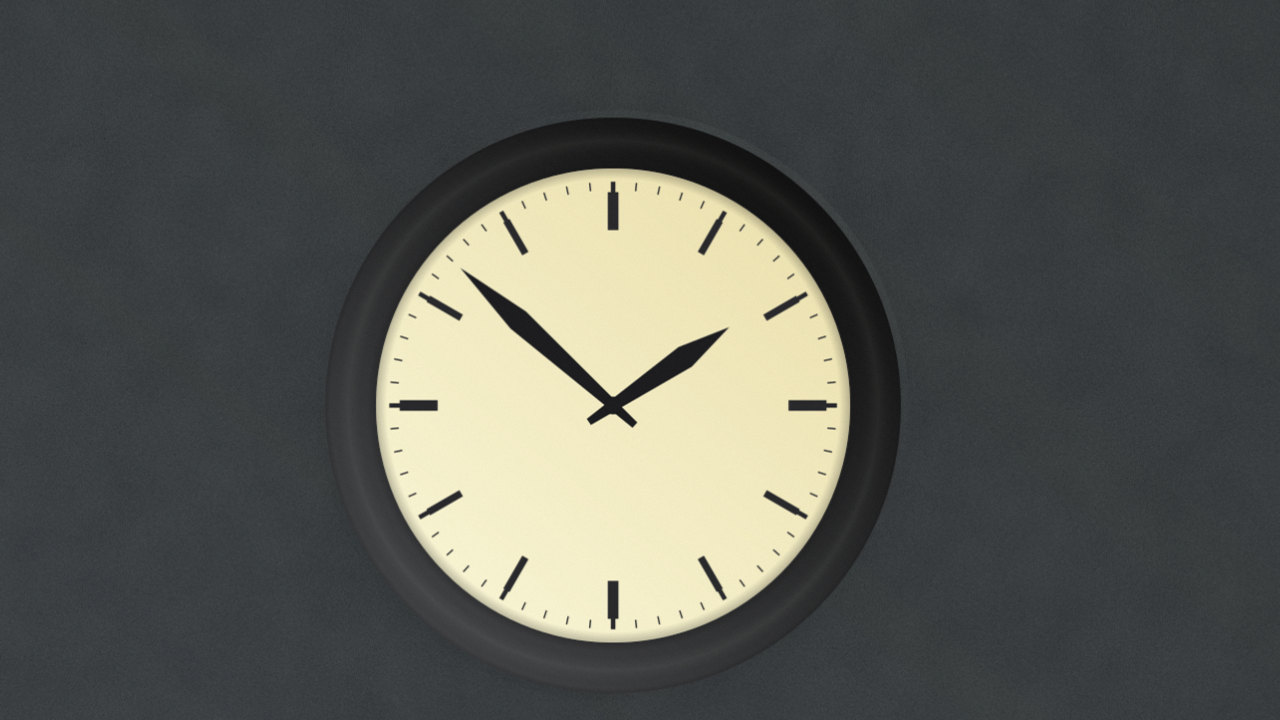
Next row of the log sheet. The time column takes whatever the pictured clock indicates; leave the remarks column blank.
1:52
